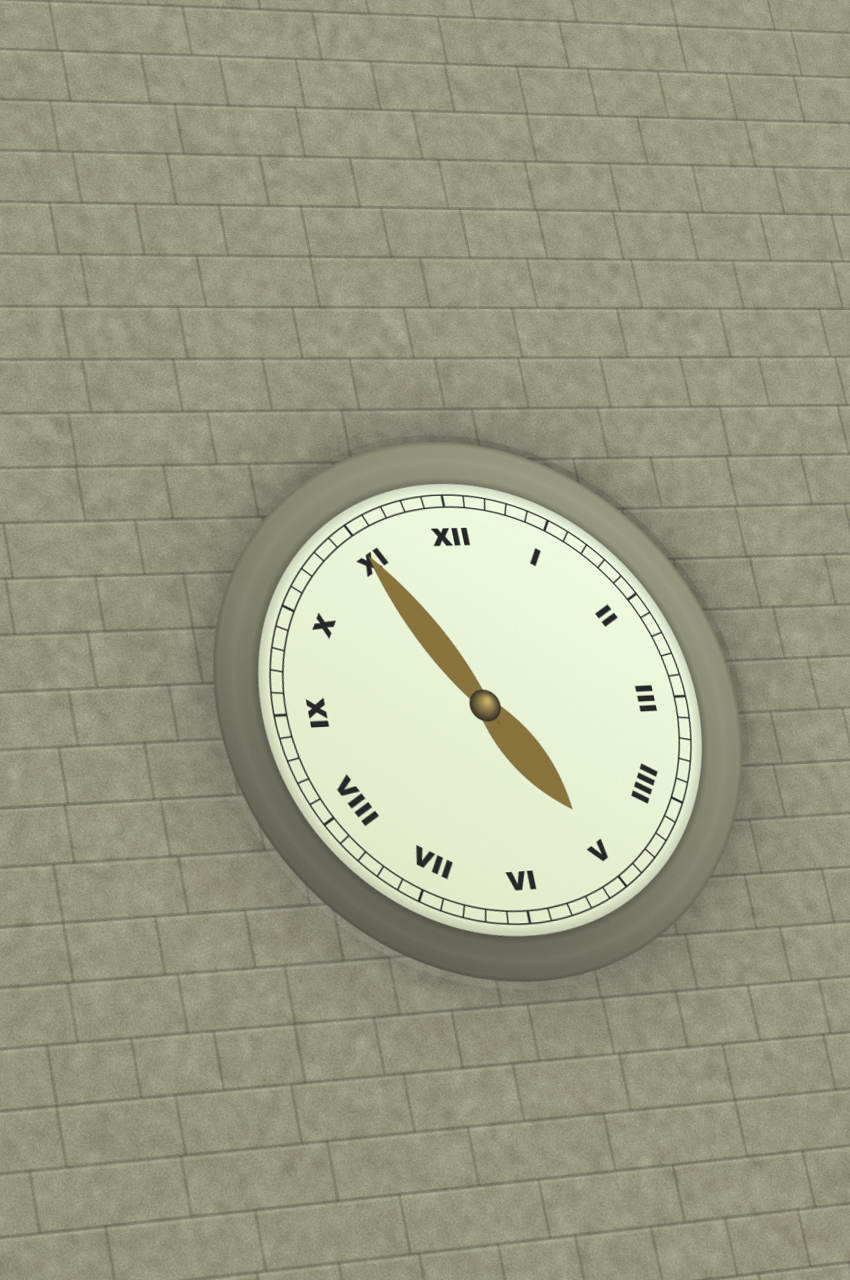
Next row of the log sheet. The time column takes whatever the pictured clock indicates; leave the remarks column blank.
4:55
